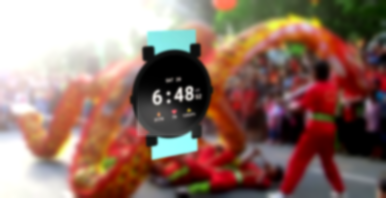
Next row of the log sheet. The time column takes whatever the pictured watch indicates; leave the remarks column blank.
6:48
